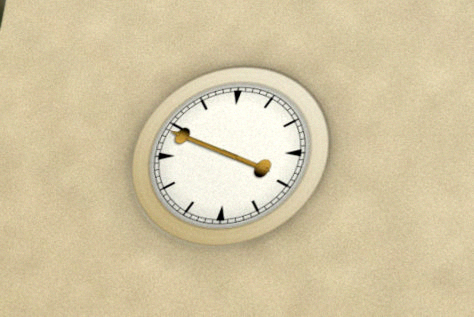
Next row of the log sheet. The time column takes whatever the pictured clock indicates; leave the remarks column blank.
3:49
